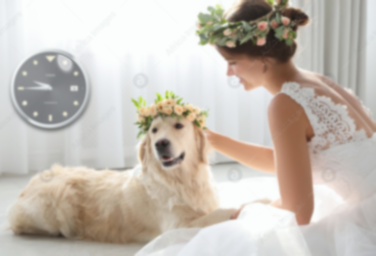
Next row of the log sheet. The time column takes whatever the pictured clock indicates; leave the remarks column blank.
9:45
